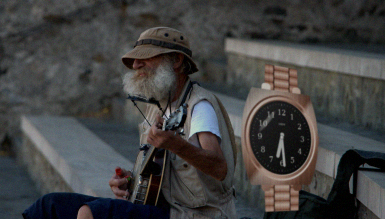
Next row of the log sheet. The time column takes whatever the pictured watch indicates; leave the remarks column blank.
6:29
